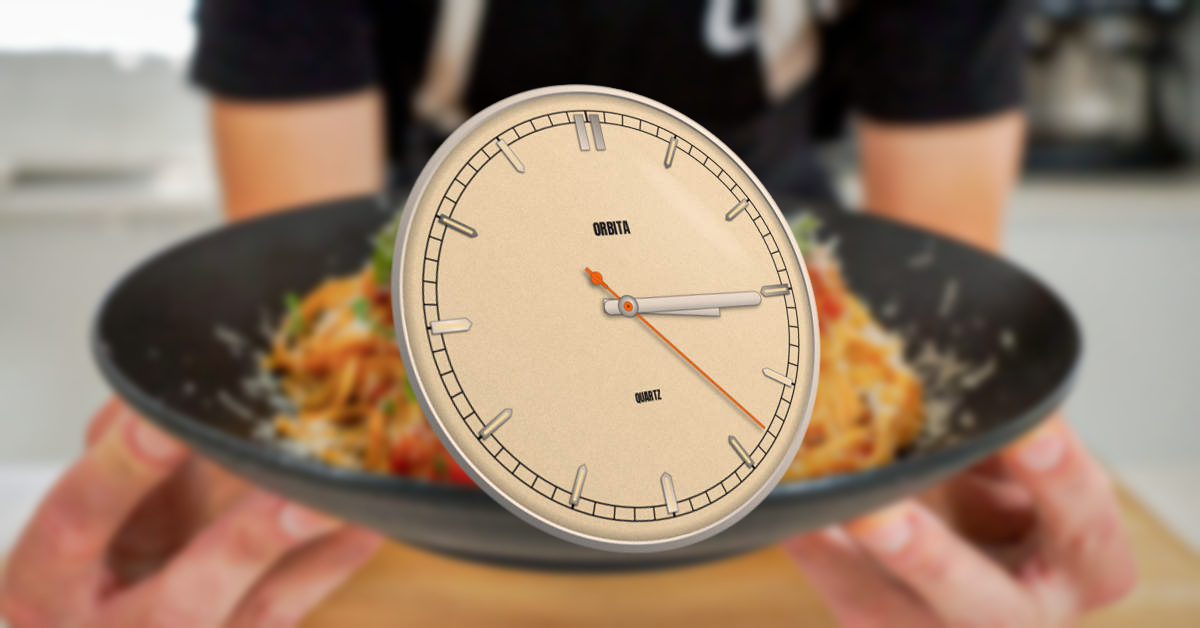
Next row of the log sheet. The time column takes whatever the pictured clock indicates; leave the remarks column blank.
3:15:23
